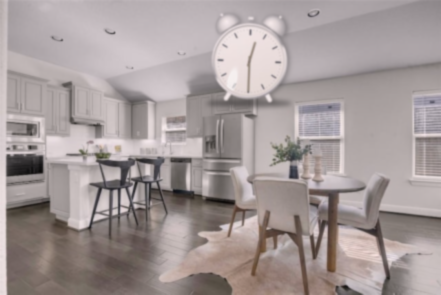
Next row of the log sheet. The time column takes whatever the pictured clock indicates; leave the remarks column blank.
12:30
